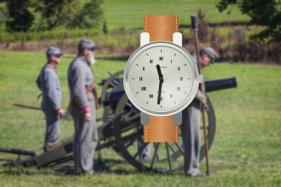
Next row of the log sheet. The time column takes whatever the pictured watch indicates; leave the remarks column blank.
11:31
